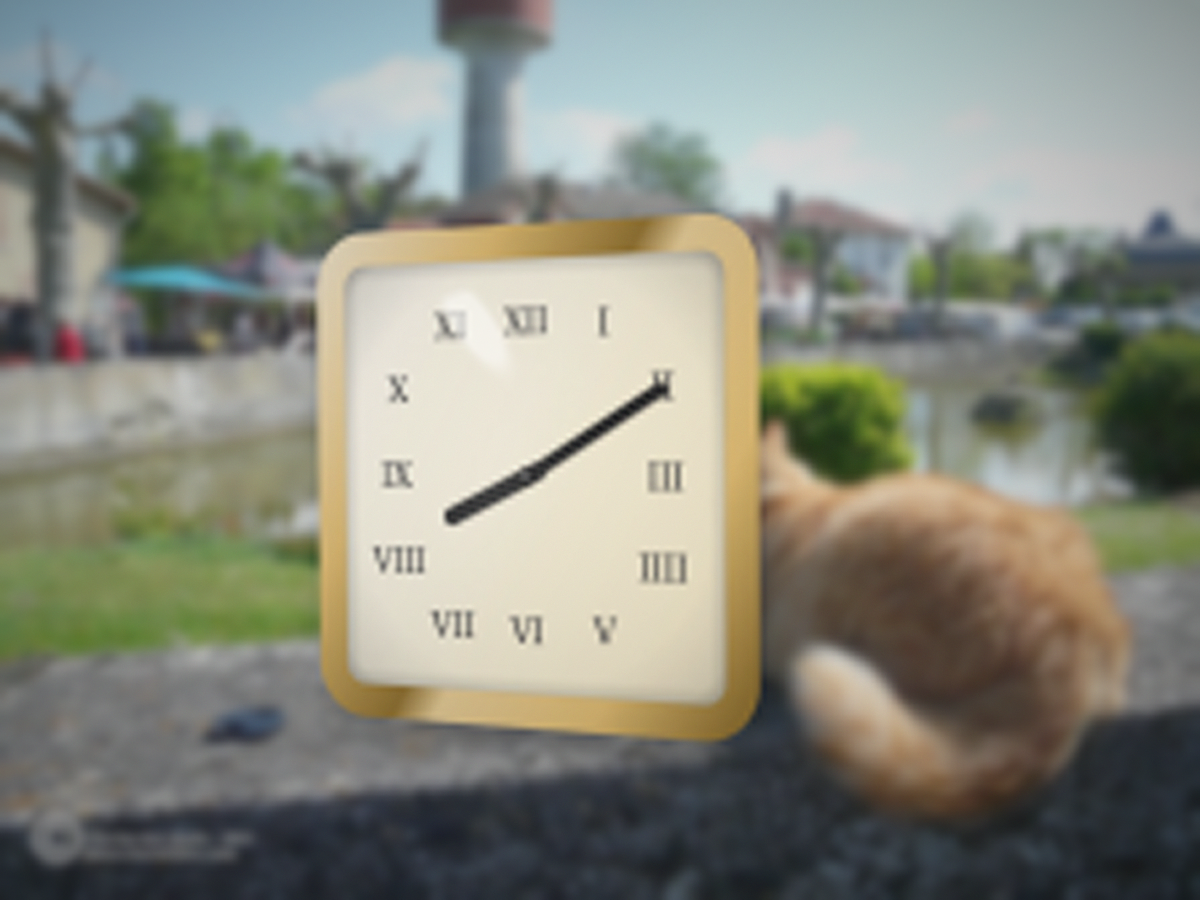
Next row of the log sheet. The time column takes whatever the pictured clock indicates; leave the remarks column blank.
8:10
